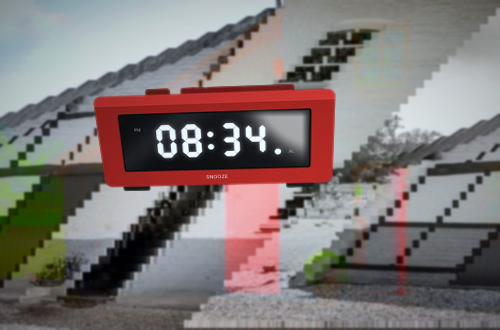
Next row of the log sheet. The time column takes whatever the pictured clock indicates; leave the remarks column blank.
8:34
